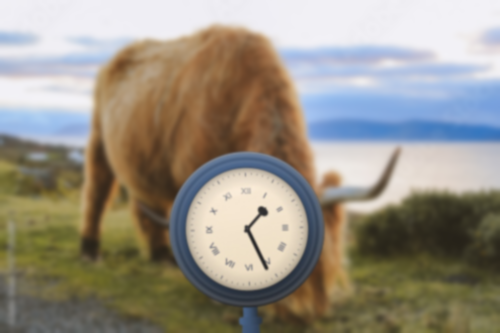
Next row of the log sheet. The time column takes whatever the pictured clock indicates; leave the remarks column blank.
1:26
